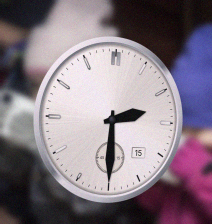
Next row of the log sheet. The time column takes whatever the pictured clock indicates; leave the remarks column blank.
2:30
